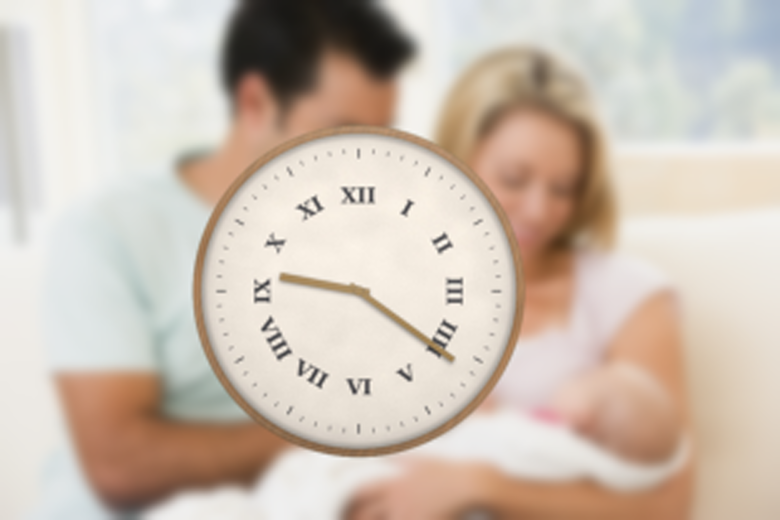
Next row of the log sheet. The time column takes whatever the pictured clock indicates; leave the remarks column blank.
9:21
